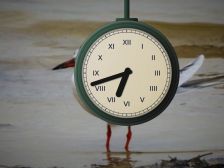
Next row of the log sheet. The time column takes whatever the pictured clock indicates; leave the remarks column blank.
6:42
